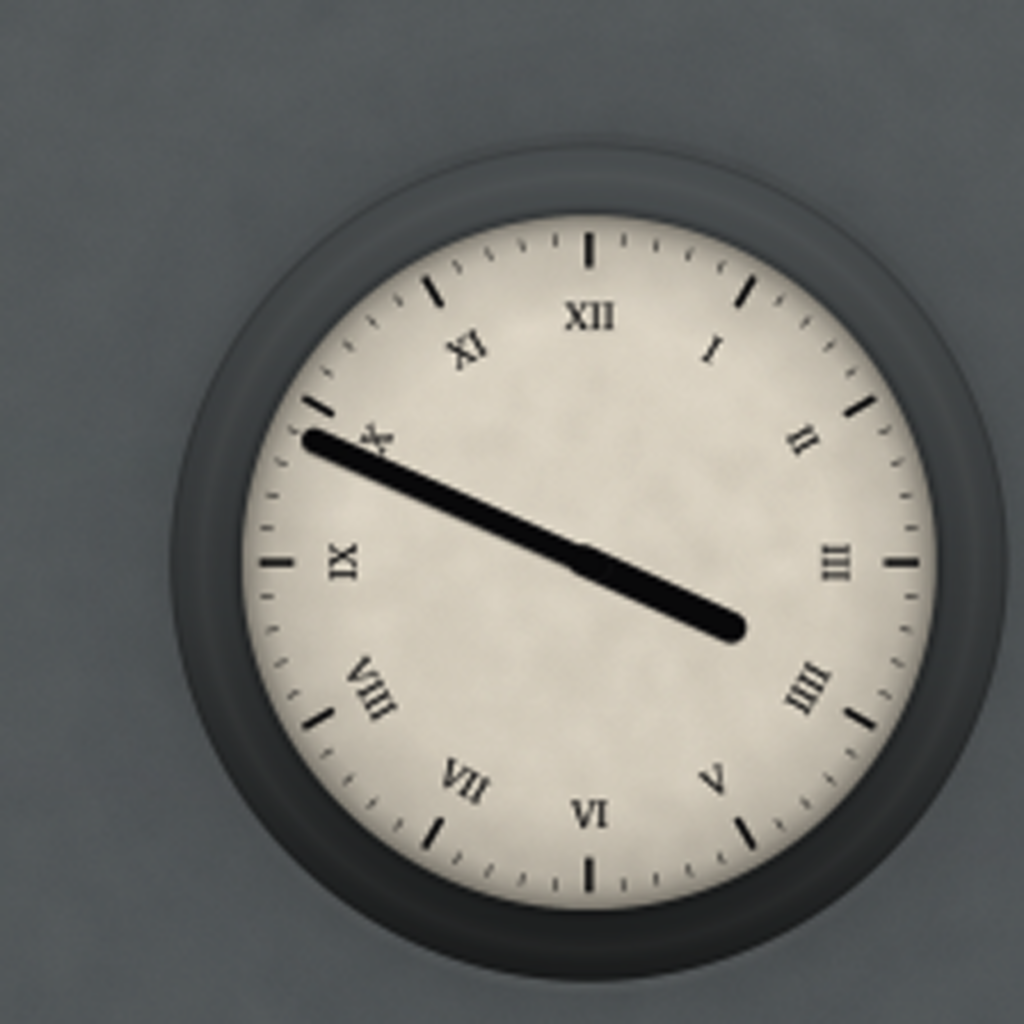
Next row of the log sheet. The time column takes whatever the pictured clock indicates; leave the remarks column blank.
3:49
